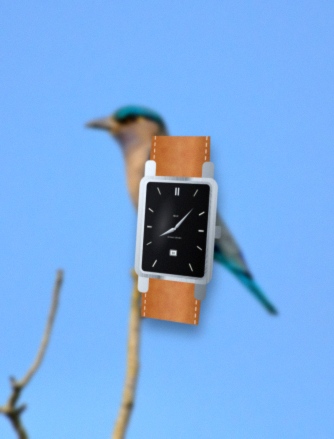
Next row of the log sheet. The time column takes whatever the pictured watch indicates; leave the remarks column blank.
8:07
